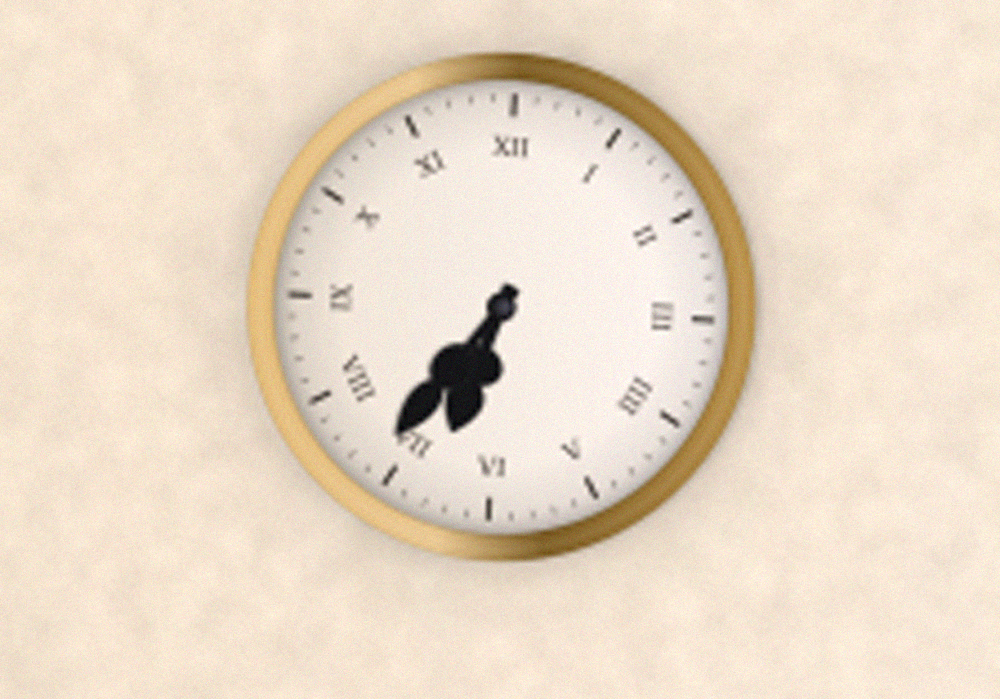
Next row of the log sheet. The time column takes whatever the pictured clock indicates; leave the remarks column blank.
6:36
